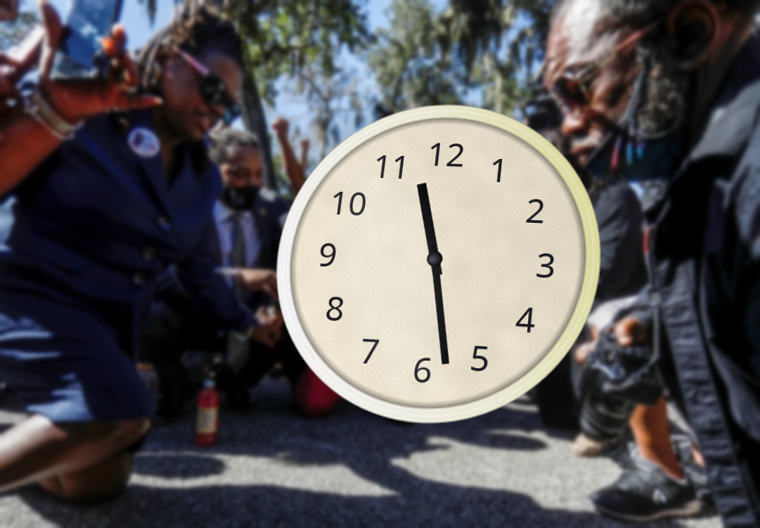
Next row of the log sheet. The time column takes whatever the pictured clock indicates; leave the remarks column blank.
11:28
